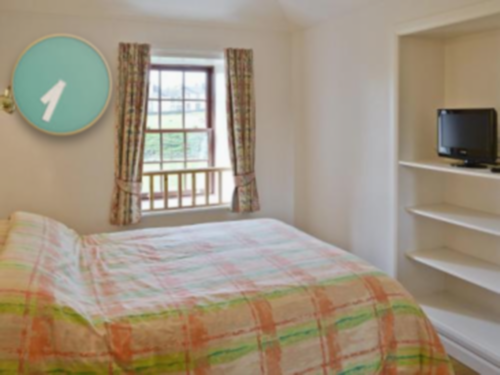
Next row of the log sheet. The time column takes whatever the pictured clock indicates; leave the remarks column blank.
7:34
